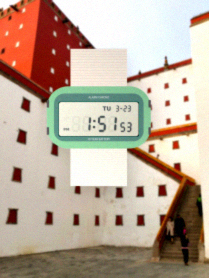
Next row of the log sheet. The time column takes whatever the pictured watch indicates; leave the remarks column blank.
1:51:53
